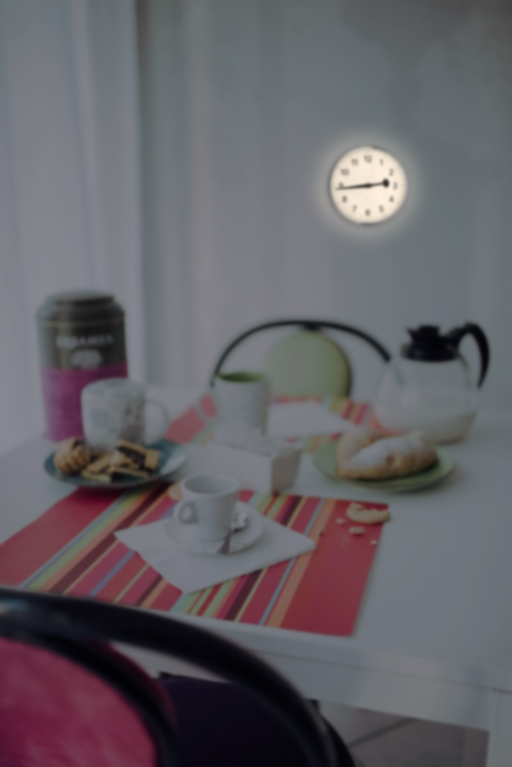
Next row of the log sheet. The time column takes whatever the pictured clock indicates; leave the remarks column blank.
2:44
